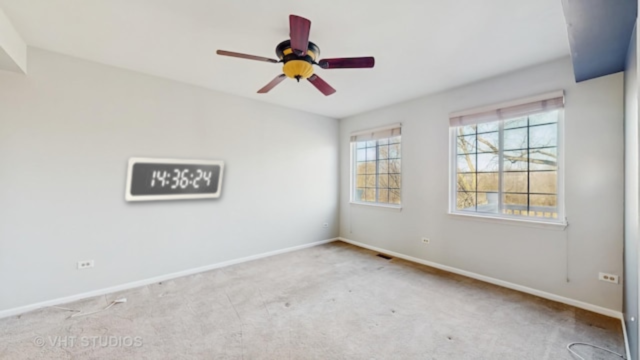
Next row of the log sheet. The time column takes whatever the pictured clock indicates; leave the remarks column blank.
14:36:24
